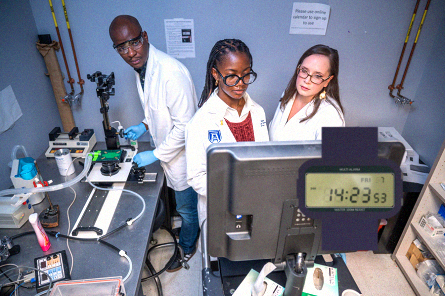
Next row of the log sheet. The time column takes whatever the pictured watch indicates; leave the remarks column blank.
14:23:53
